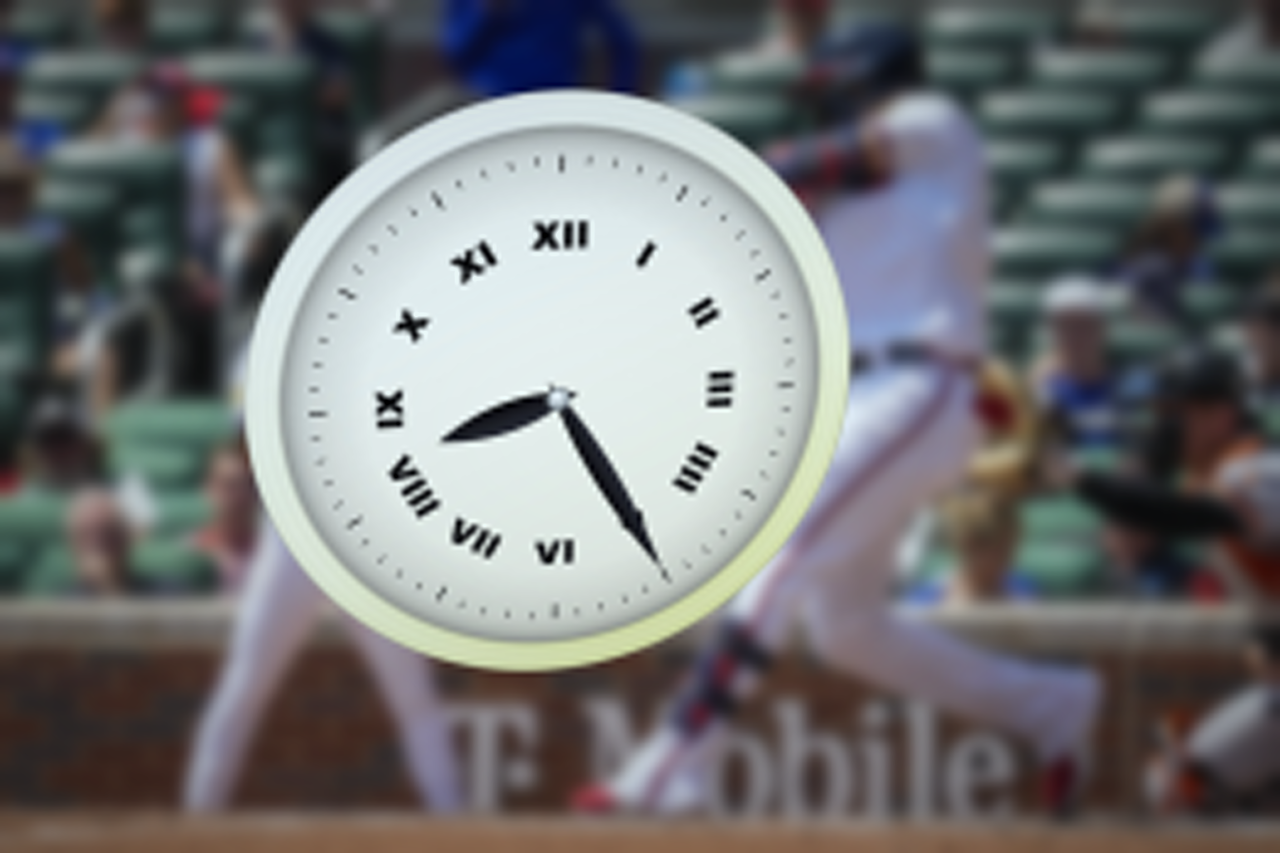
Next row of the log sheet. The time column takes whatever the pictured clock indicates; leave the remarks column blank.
8:25
